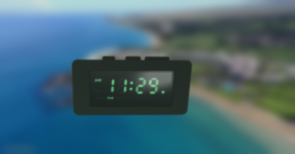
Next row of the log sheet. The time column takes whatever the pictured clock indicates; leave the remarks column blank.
11:29
